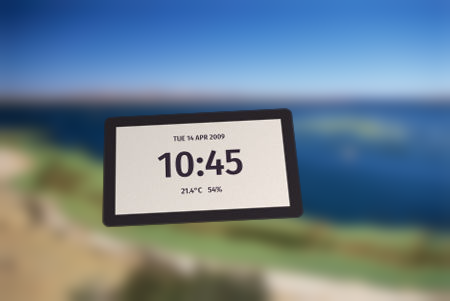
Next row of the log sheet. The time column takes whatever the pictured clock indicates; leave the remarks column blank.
10:45
